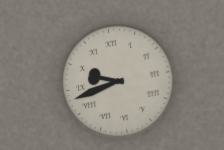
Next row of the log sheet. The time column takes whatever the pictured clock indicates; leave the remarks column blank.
9:43
